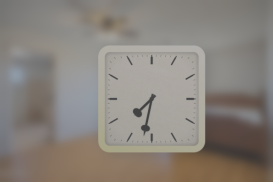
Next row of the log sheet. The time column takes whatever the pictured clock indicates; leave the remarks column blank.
7:32
